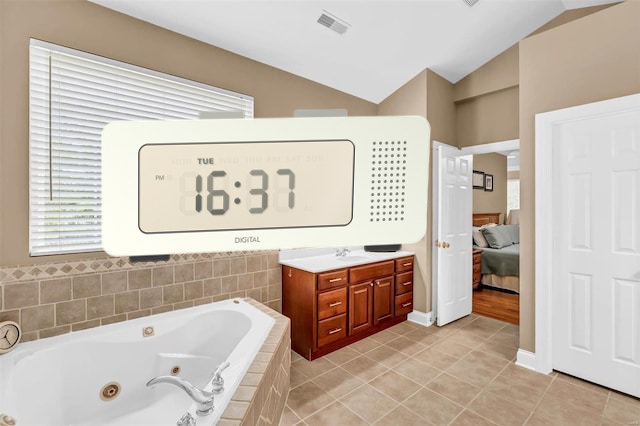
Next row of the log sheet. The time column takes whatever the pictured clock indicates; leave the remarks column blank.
16:37
